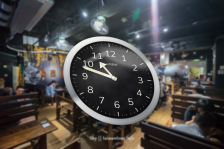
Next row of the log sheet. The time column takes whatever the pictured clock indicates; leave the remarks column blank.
10:48
